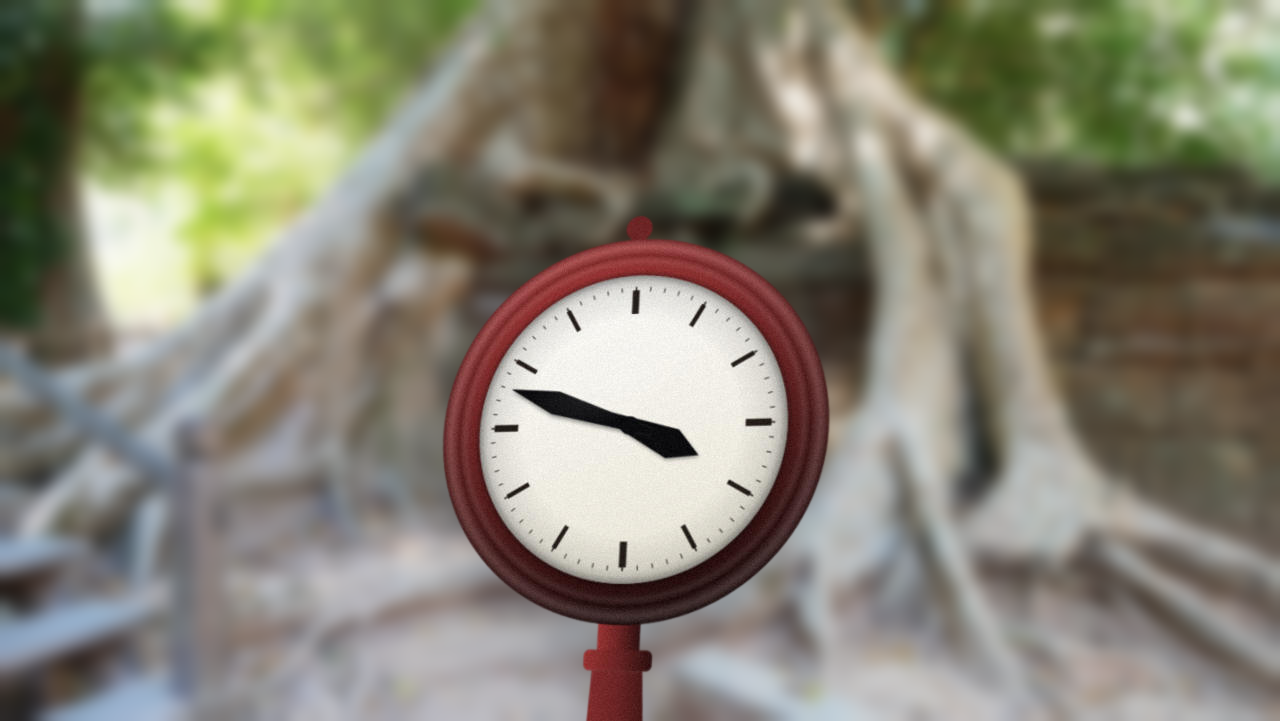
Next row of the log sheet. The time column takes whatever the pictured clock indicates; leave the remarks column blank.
3:48
